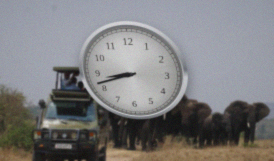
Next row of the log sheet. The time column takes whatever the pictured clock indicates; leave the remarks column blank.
8:42
